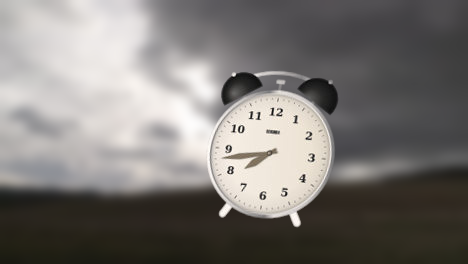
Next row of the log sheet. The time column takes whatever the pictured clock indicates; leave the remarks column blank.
7:43
